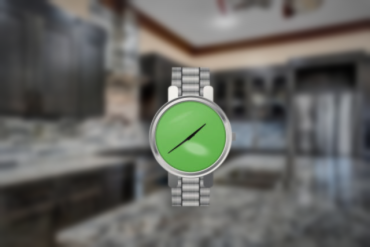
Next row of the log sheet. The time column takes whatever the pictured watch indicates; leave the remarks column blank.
1:39
